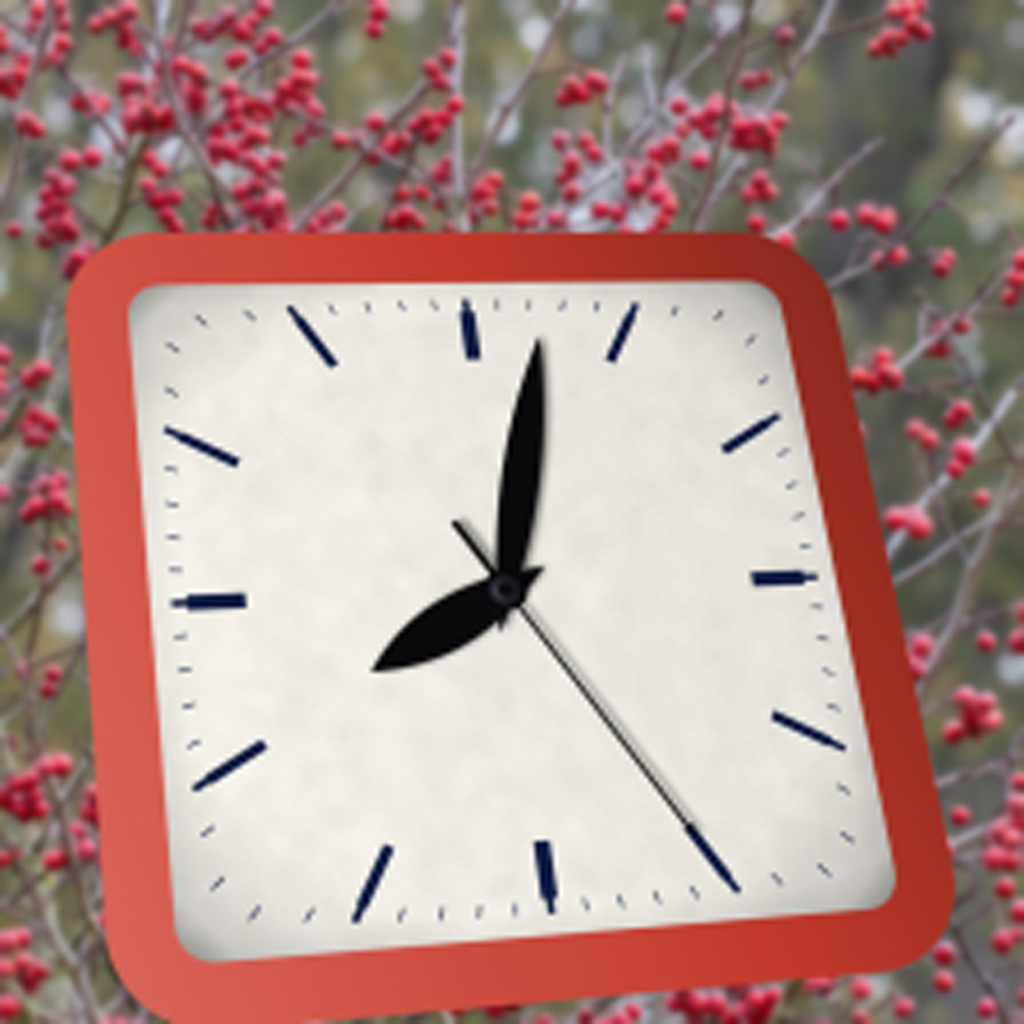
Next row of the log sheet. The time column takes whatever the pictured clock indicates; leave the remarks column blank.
8:02:25
